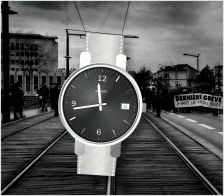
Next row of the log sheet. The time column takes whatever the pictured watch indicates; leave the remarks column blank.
11:43
